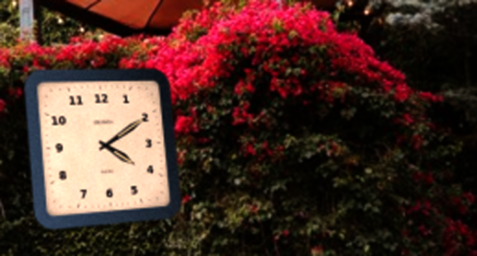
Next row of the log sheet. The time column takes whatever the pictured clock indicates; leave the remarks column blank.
4:10
